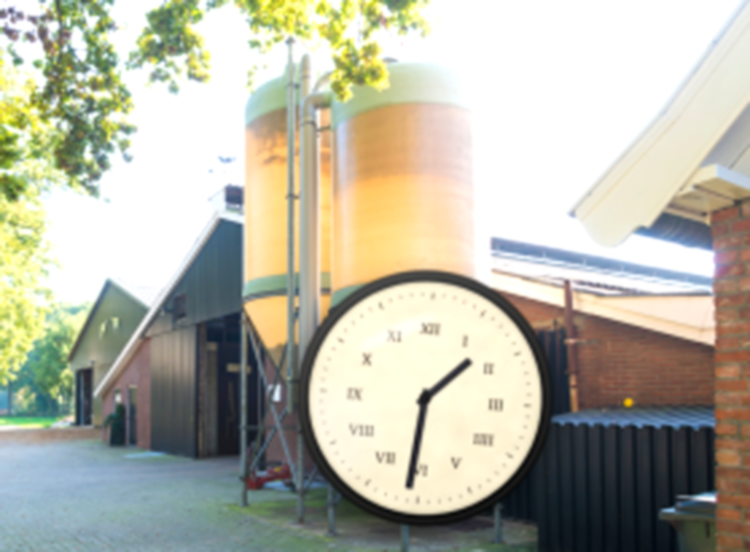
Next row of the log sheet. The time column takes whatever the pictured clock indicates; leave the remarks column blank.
1:31
